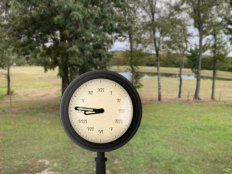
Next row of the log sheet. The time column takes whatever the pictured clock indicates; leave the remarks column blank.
8:46
